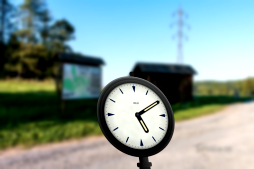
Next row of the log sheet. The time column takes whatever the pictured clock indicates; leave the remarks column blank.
5:10
